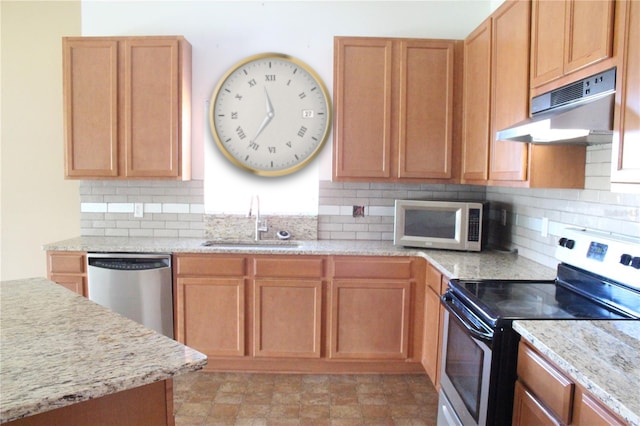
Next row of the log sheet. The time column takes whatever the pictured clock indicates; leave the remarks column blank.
11:36
